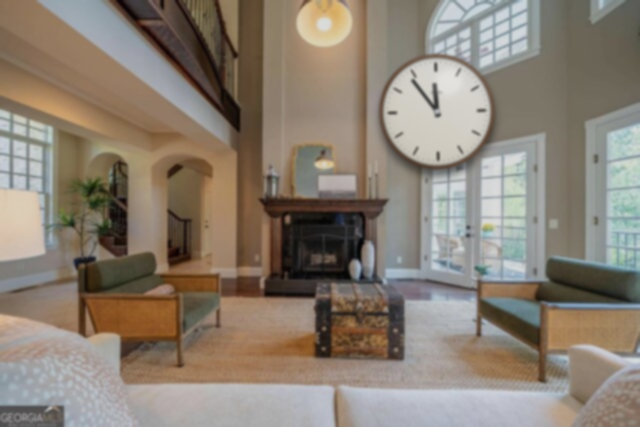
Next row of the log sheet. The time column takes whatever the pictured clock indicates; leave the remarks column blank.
11:54
